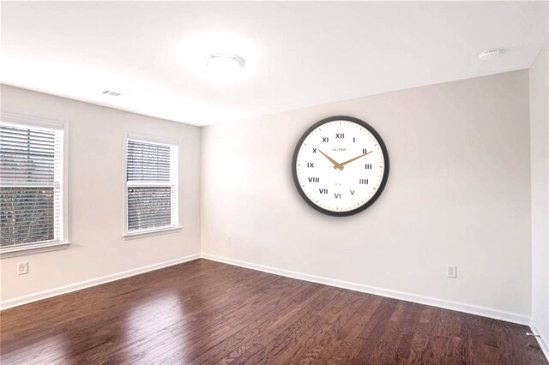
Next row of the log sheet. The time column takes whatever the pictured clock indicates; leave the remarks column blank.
10:11
